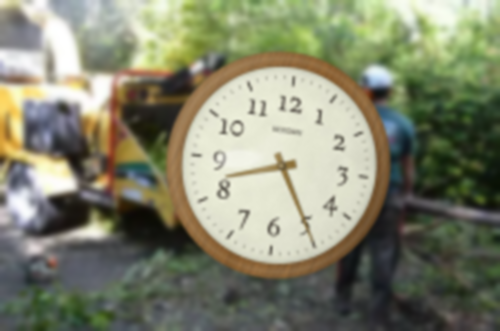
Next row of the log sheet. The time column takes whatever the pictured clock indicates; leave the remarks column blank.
8:25
